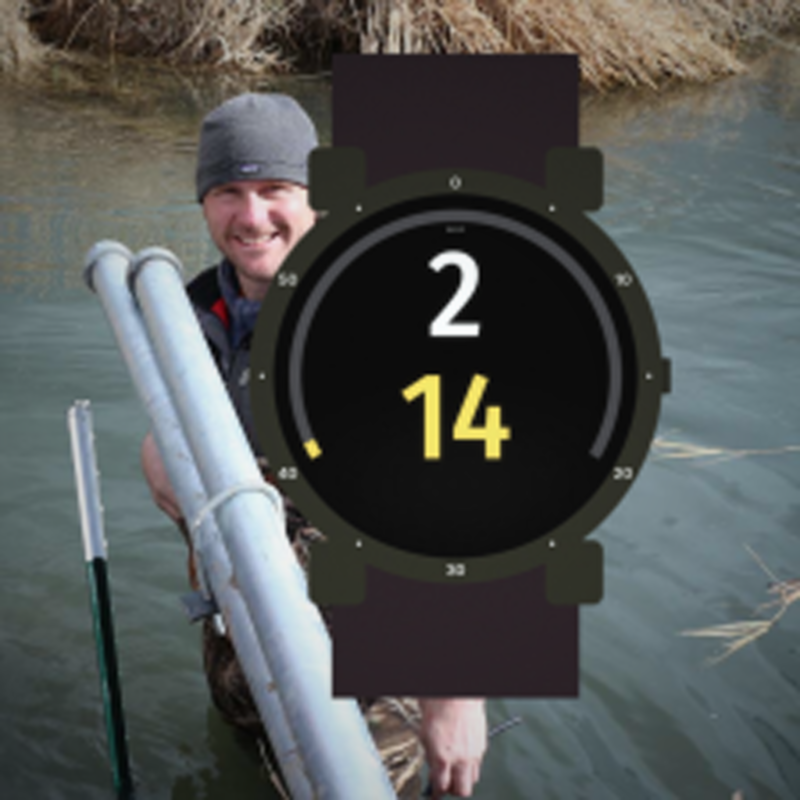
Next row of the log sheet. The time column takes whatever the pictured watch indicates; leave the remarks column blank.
2:14
